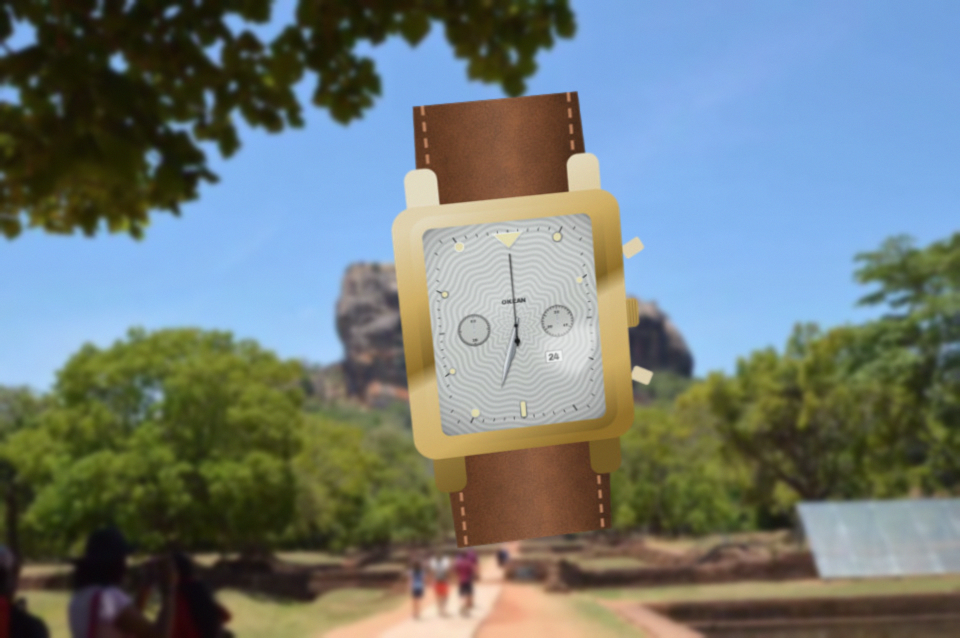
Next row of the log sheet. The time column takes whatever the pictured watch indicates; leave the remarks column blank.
6:33
